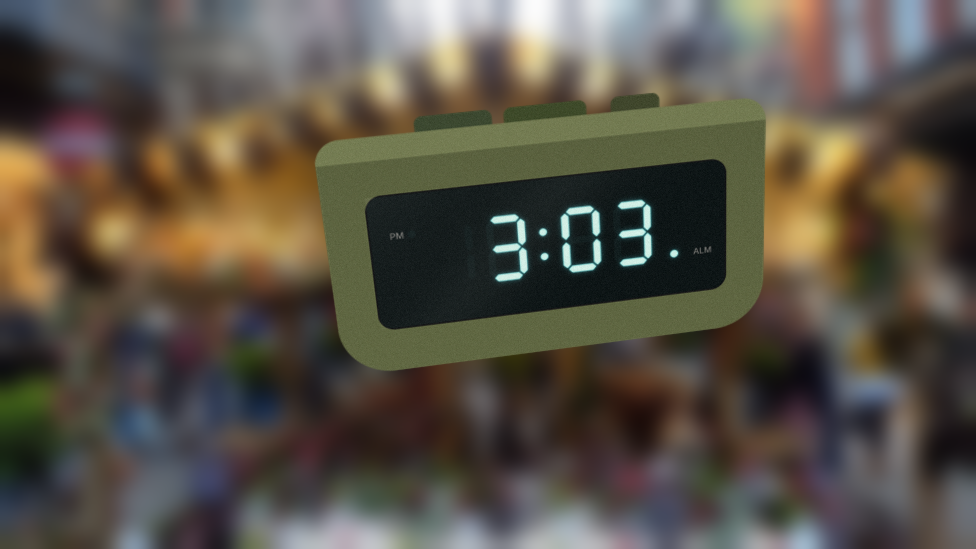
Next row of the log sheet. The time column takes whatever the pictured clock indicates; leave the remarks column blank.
3:03
